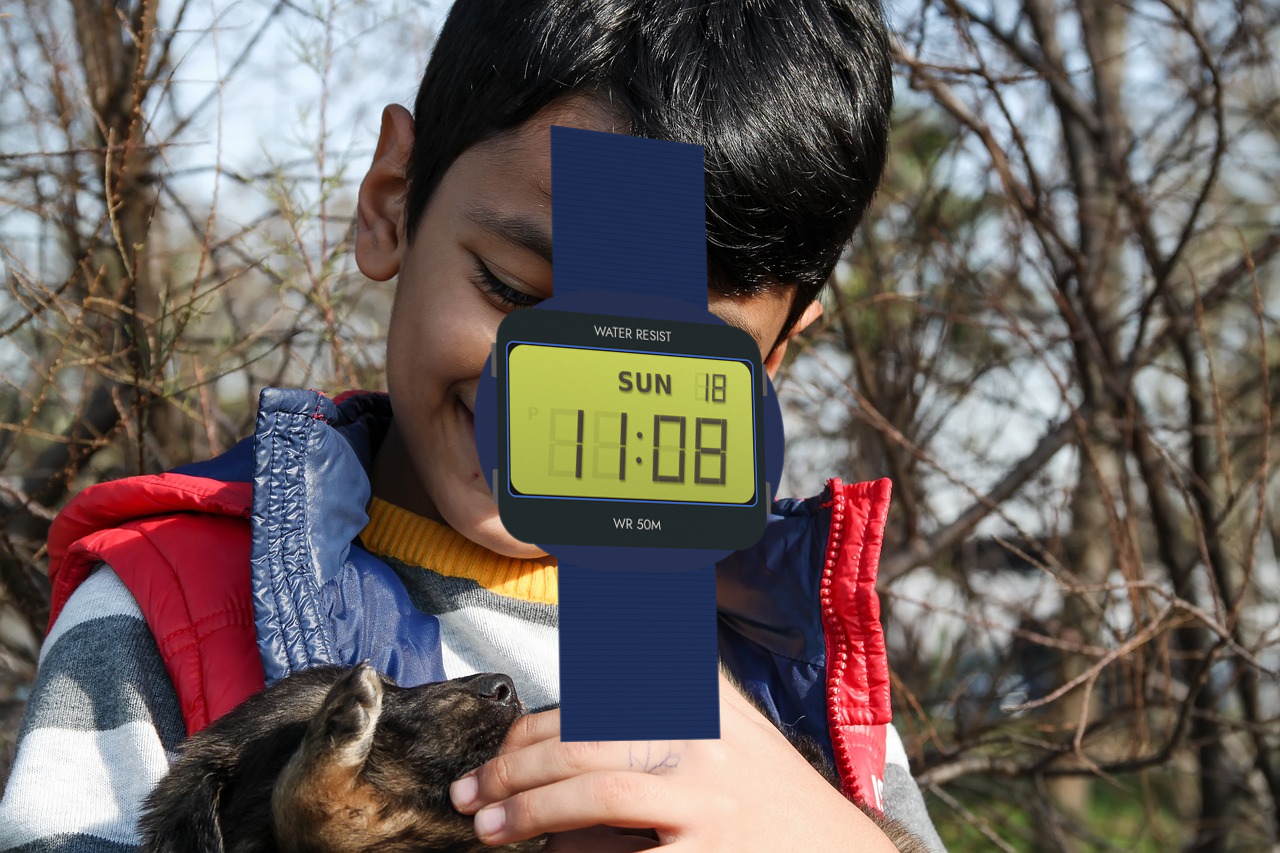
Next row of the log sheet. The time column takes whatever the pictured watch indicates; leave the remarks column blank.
11:08
